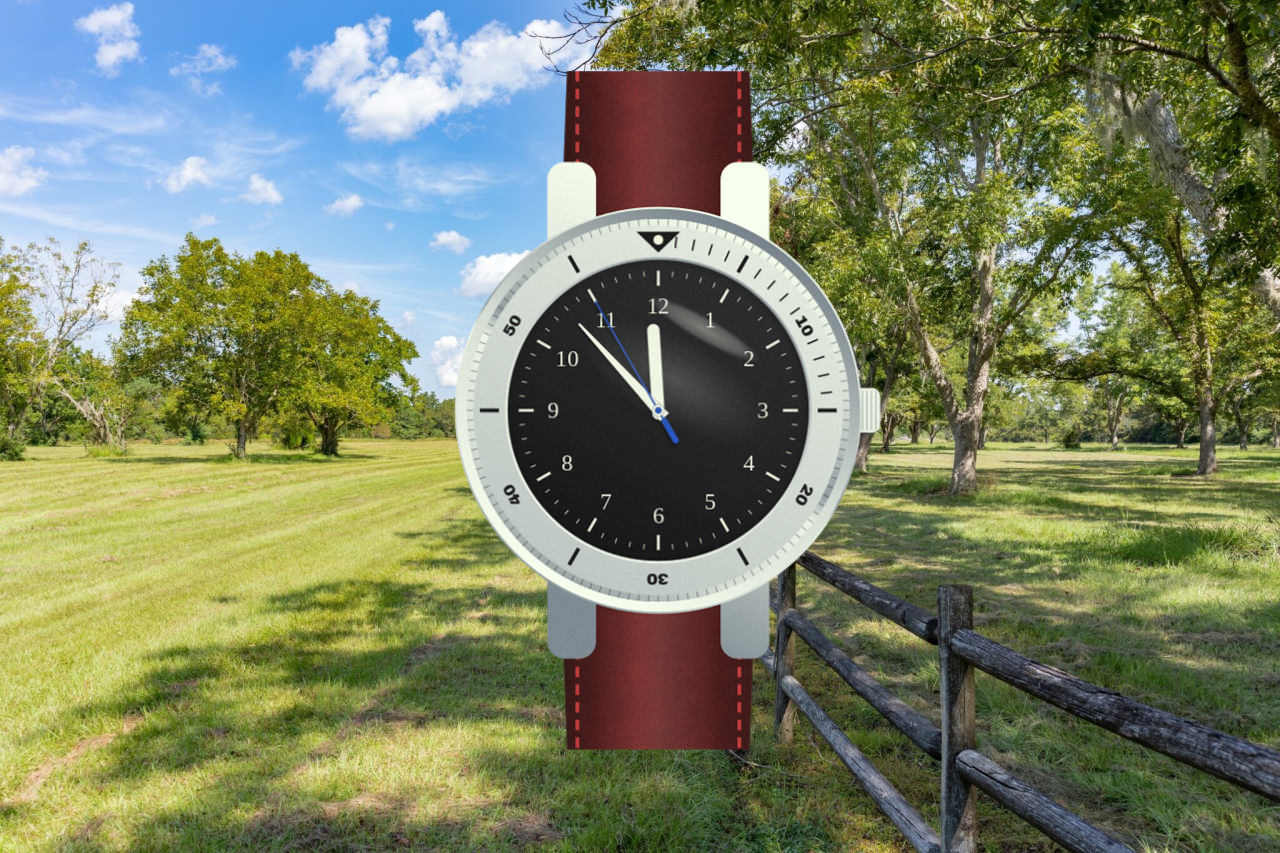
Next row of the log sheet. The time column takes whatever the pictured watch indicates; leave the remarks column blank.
11:52:55
